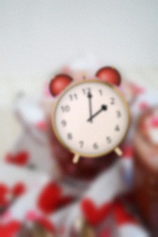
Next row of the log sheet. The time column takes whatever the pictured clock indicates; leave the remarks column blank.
2:01
